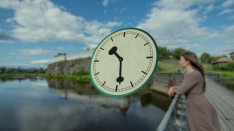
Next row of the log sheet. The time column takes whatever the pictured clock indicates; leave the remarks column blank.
10:29
